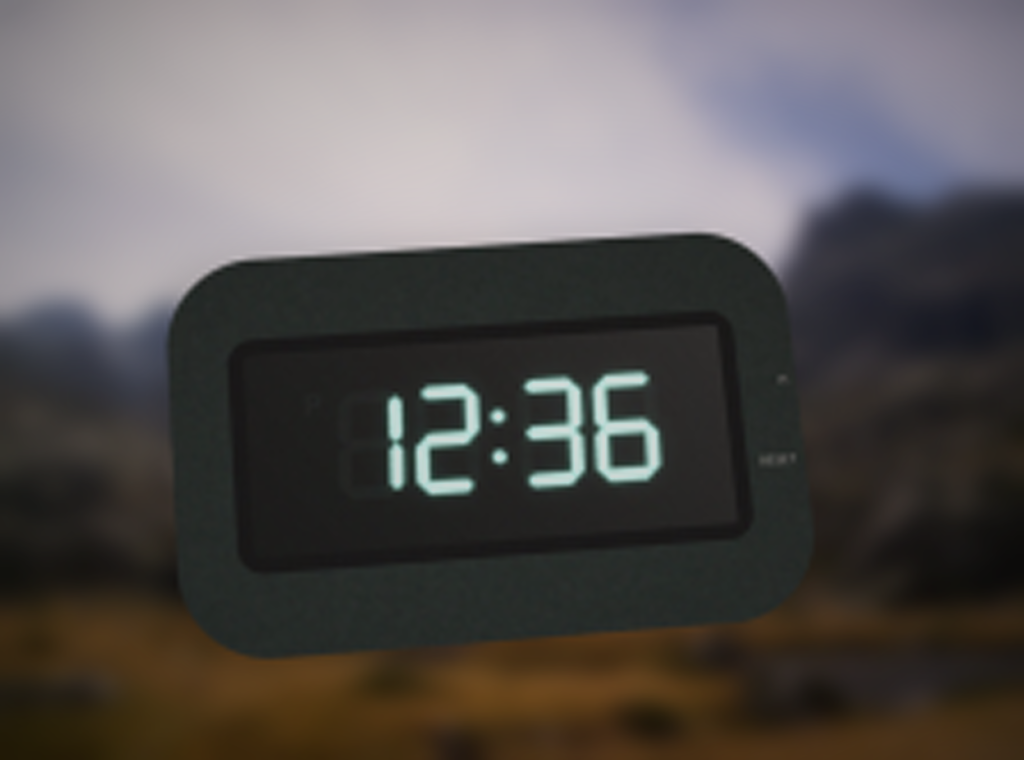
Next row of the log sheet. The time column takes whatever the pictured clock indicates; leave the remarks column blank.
12:36
